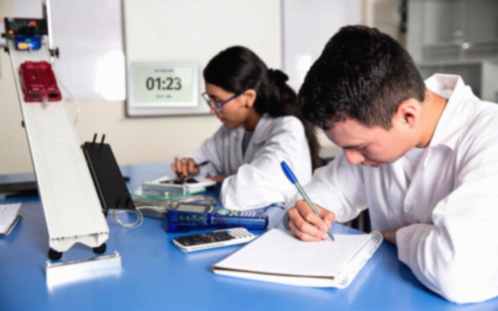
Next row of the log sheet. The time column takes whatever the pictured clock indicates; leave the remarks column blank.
1:23
